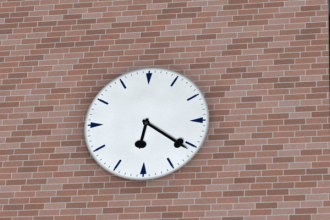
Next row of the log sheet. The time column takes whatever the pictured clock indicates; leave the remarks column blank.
6:21
